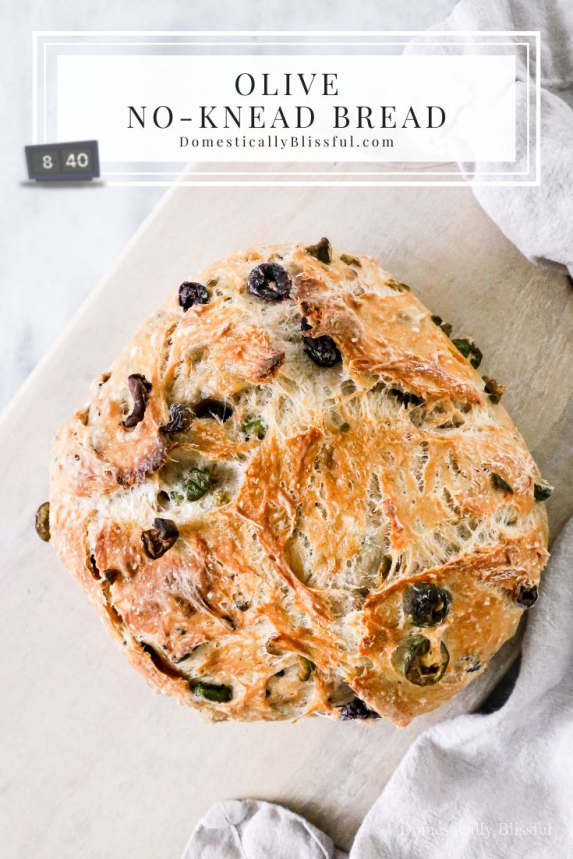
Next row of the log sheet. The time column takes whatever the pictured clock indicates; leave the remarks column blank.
8:40
